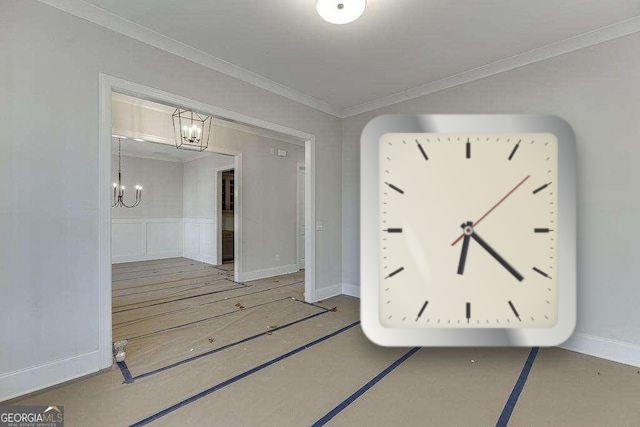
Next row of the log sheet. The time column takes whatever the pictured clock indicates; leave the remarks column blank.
6:22:08
